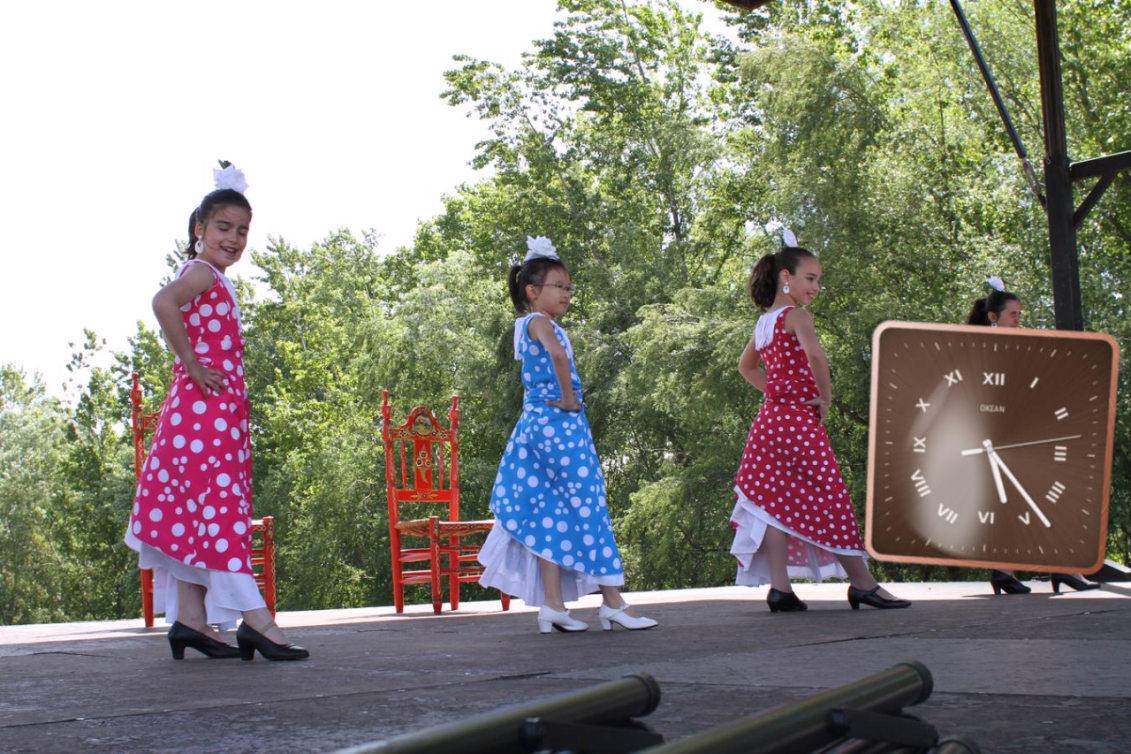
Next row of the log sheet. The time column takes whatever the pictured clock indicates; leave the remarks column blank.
5:23:13
